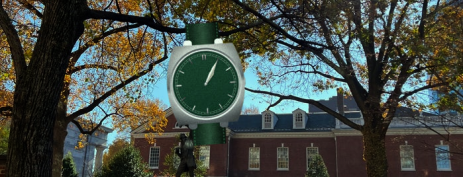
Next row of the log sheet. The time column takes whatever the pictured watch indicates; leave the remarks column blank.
1:05
